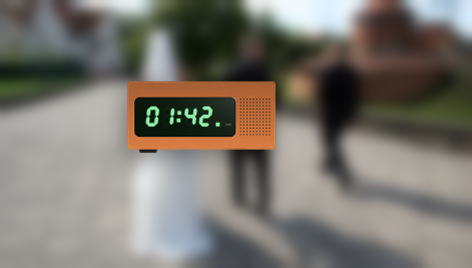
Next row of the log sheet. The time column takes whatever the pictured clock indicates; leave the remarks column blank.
1:42
